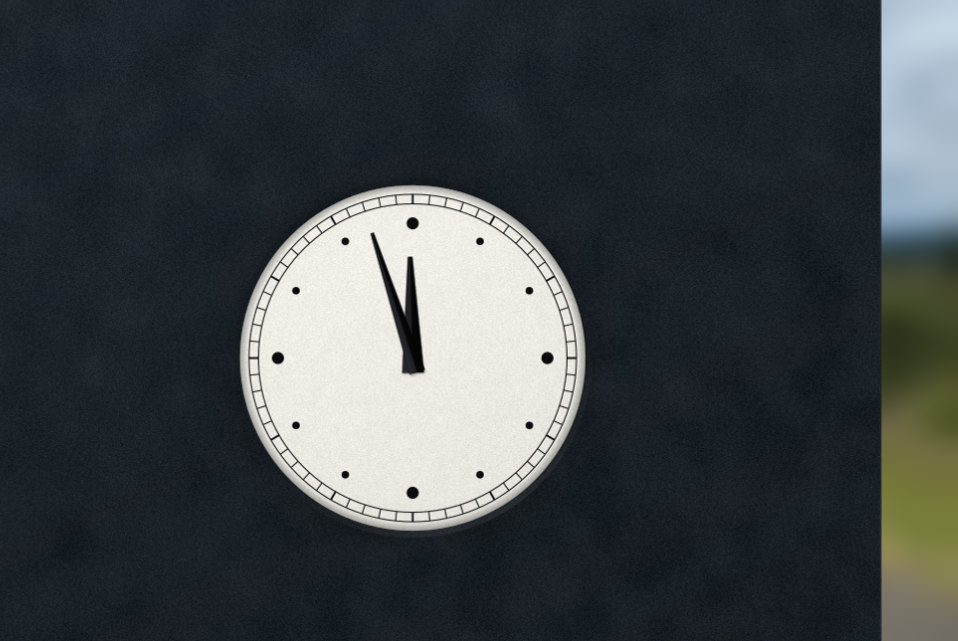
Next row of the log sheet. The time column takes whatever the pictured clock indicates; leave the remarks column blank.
11:57
